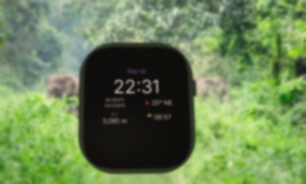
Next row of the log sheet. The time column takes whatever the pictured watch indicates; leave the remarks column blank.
22:31
